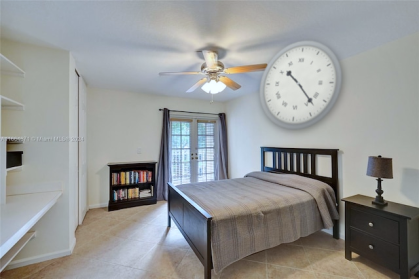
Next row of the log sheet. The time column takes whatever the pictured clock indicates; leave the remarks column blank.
10:23
